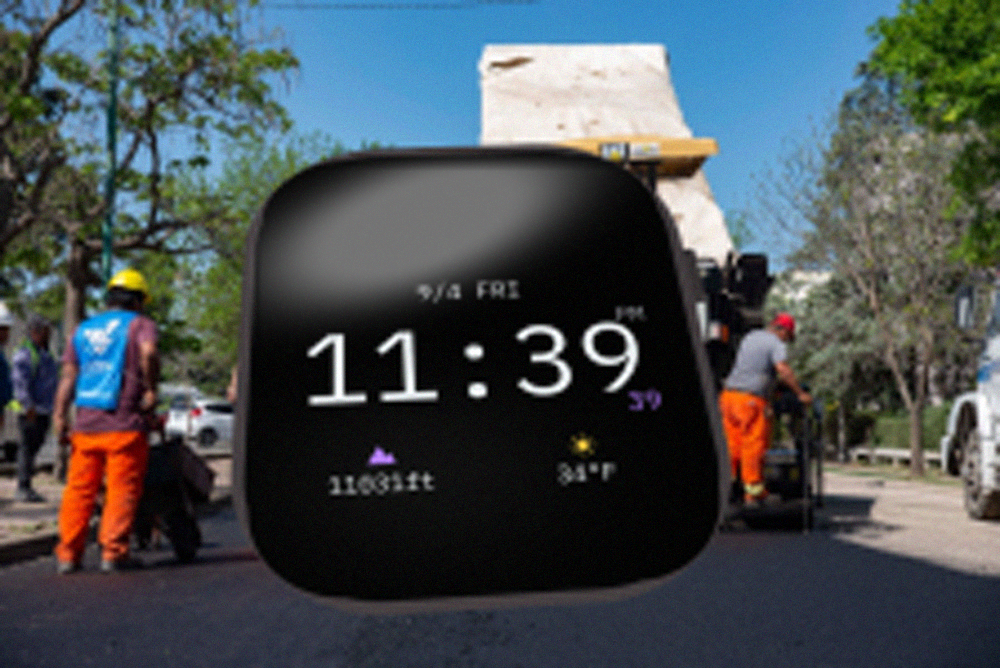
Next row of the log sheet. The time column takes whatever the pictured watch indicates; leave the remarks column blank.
11:39
